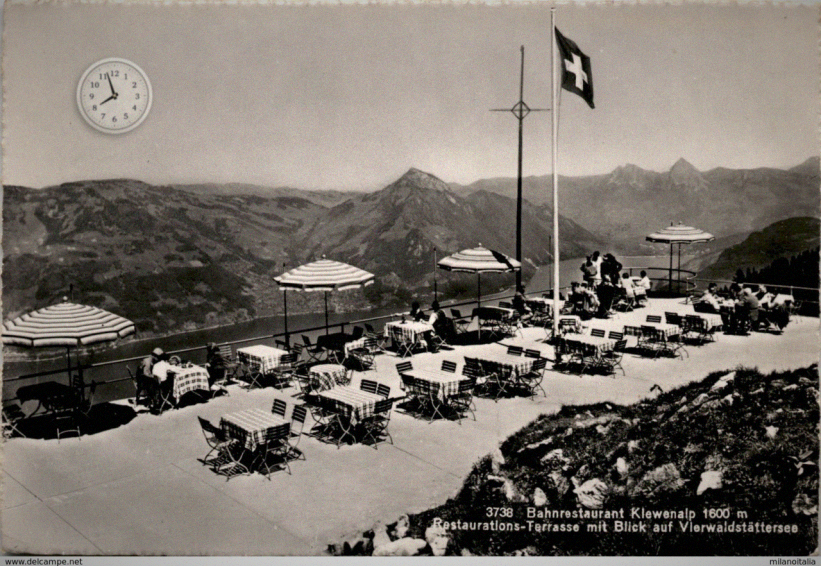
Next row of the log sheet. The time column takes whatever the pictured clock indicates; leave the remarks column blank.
7:57
